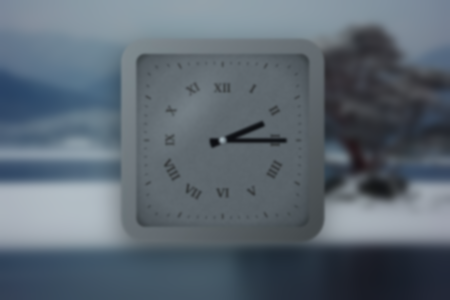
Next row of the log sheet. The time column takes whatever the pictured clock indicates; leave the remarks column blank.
2:15
